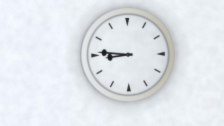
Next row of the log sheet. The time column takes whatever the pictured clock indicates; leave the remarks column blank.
8:46
